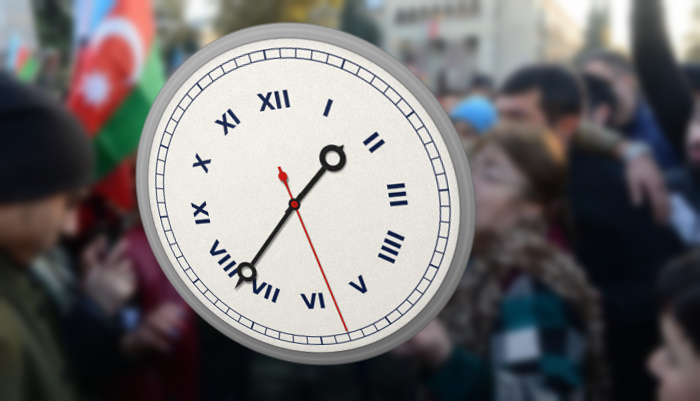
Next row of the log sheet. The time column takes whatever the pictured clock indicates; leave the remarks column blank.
1:37:28
